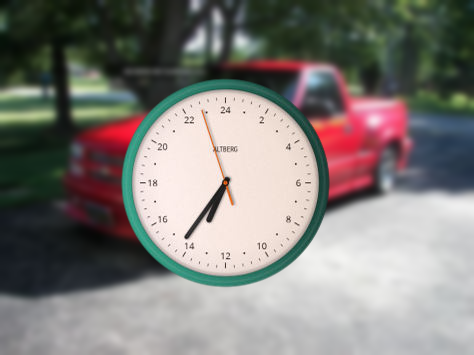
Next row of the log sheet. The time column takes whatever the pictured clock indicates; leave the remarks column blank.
13:35:57
